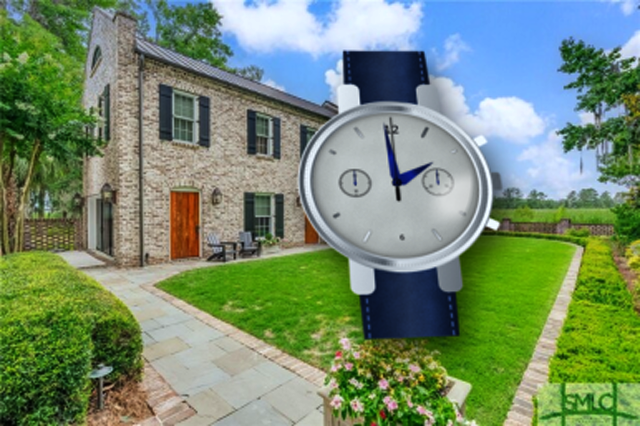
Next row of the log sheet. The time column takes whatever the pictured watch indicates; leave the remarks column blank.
1:59
